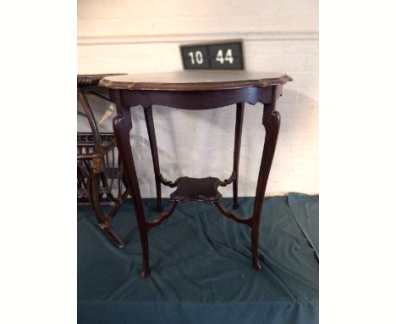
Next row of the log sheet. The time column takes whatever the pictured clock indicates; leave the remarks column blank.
10:44
